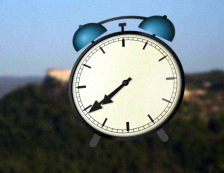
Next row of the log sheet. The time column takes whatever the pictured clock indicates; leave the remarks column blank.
7:39
